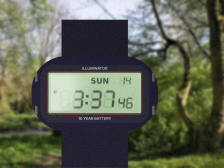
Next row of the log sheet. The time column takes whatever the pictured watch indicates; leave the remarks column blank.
3:37:46
